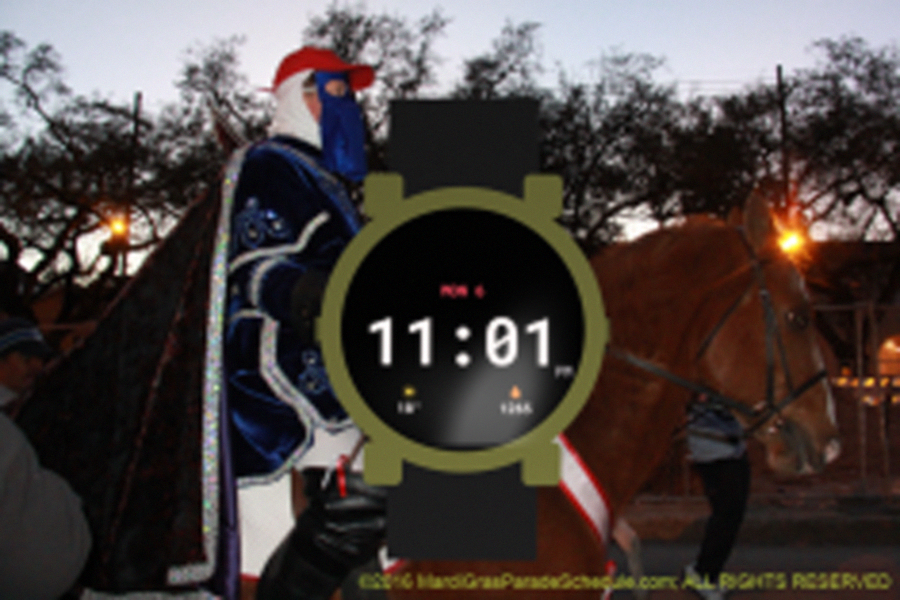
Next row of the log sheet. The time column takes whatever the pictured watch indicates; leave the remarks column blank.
11:01
